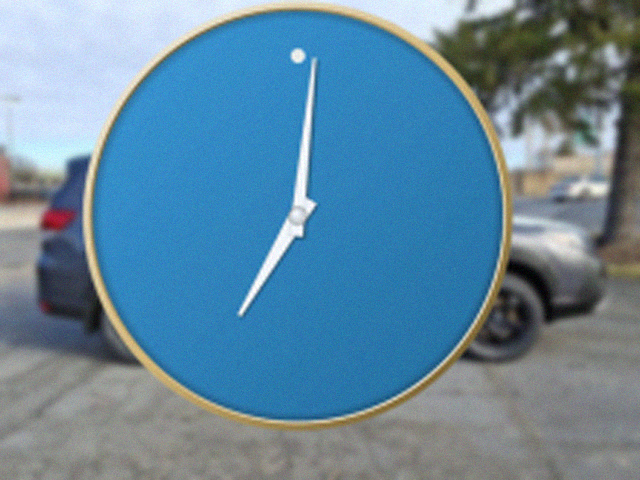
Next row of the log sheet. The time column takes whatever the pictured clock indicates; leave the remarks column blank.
7:01
